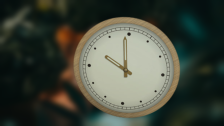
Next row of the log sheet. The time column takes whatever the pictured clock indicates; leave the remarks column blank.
9:59
